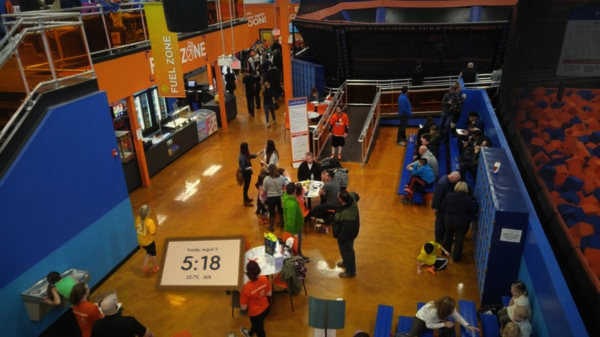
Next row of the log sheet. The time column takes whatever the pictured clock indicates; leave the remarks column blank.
5:18
